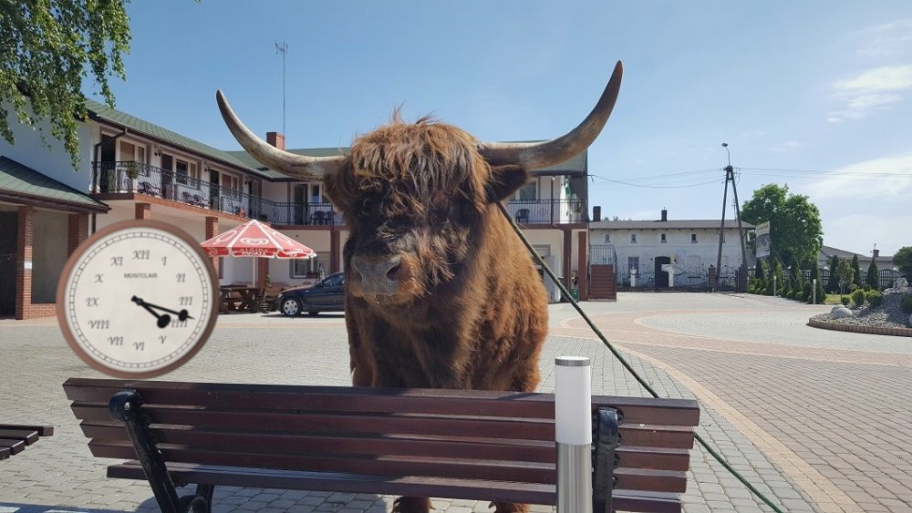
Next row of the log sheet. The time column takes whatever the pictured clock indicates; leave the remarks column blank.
4:18
